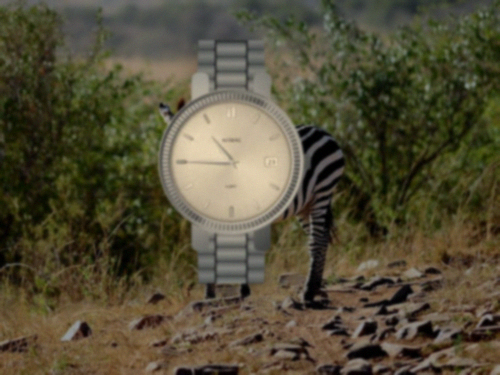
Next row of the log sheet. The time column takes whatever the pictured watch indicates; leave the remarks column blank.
10:45
